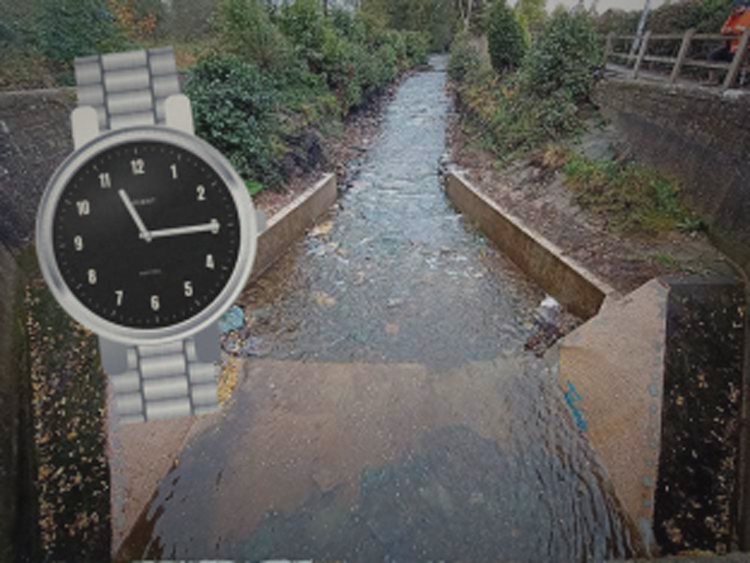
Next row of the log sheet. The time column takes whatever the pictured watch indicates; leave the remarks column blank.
11:15
